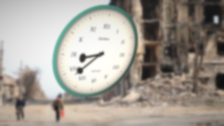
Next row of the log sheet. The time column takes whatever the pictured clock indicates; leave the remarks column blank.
8:38
